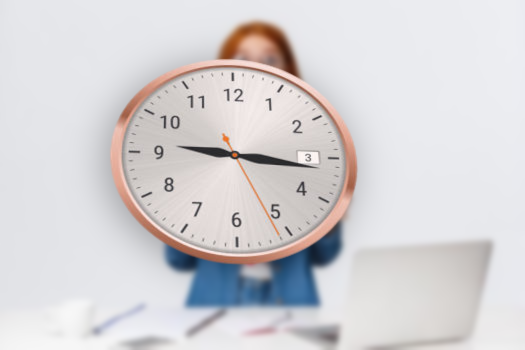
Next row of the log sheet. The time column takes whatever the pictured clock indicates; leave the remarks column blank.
9:16:26
